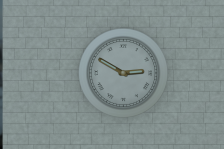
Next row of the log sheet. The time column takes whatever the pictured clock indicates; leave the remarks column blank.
2:50
